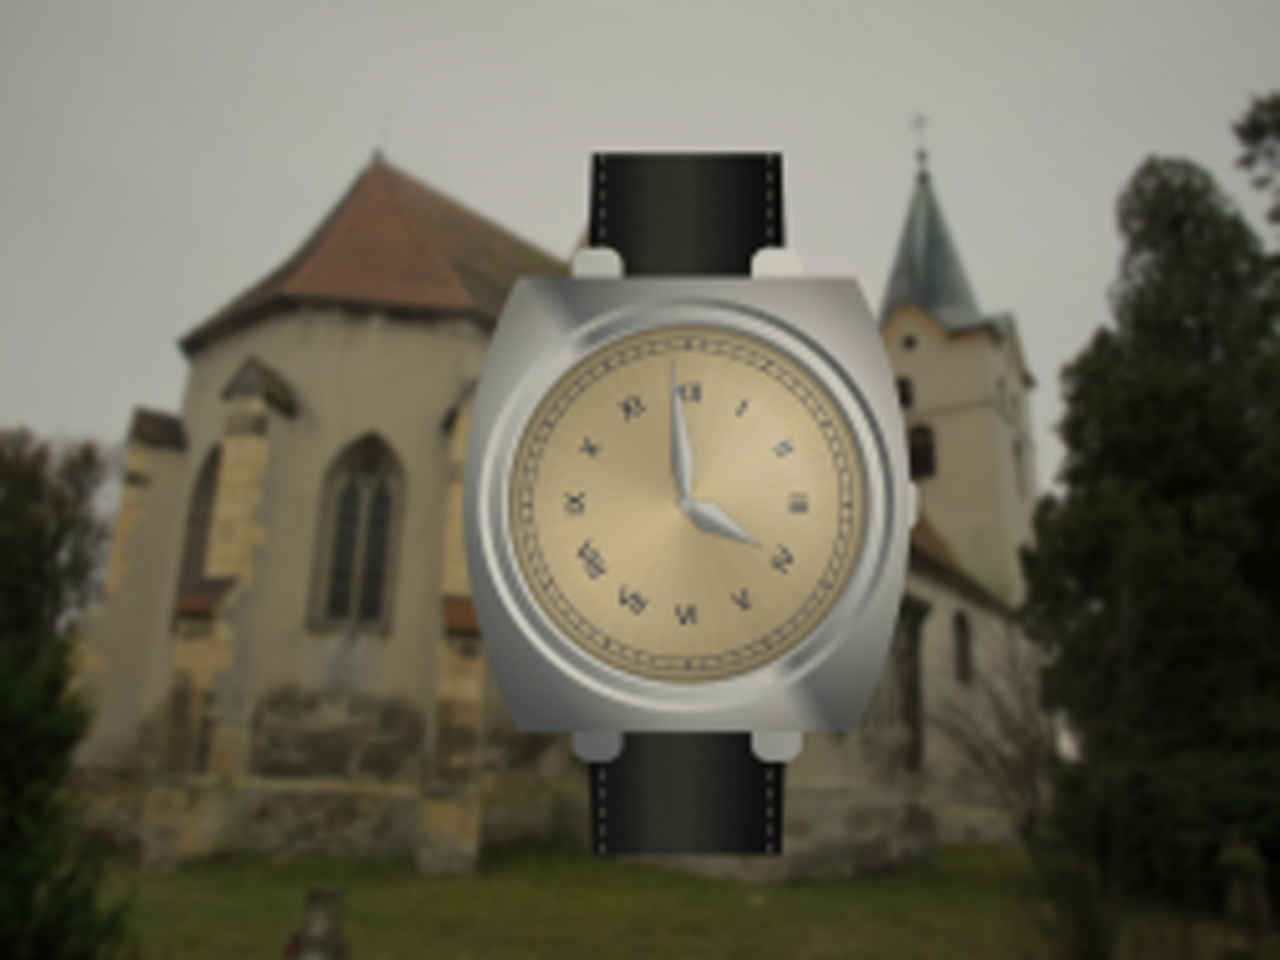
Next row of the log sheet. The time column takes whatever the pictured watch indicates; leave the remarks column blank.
3:59
